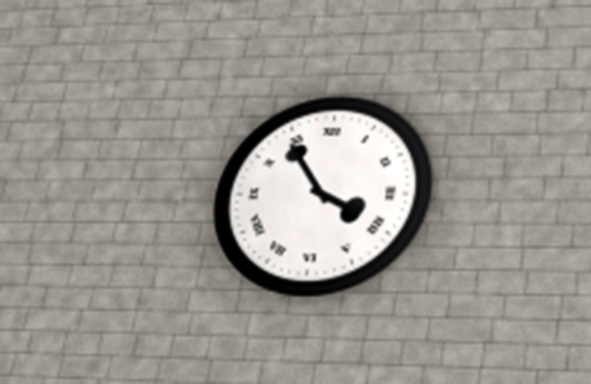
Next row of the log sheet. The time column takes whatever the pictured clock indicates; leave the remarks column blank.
3:54
